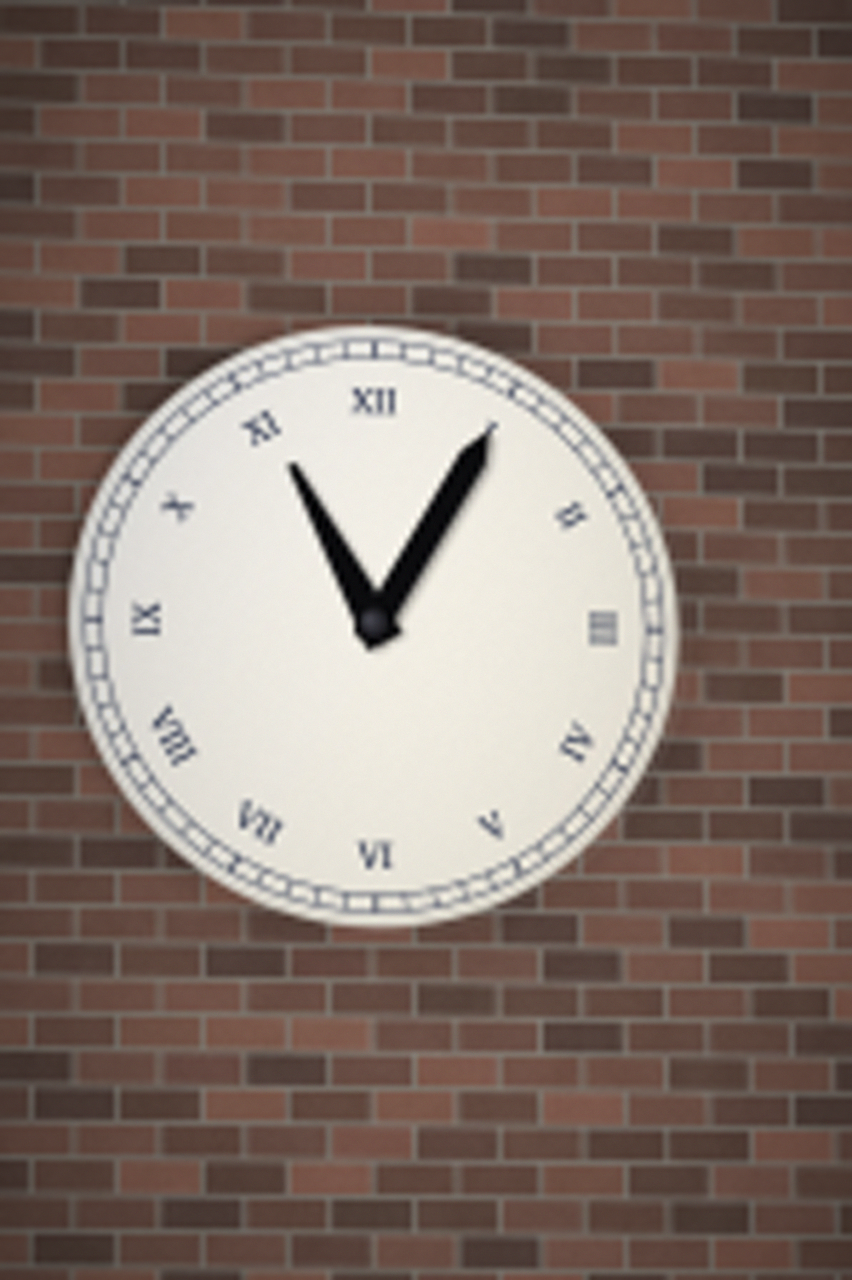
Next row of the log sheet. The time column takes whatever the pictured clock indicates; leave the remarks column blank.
11:05
